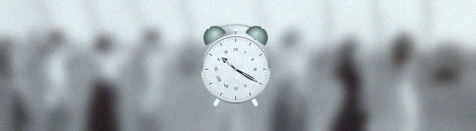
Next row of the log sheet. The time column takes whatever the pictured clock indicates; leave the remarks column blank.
10:20
